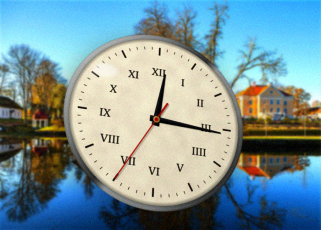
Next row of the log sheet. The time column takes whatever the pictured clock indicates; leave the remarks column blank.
12:15:35
